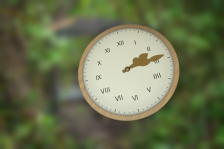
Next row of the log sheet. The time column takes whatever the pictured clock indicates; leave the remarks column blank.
2:14
